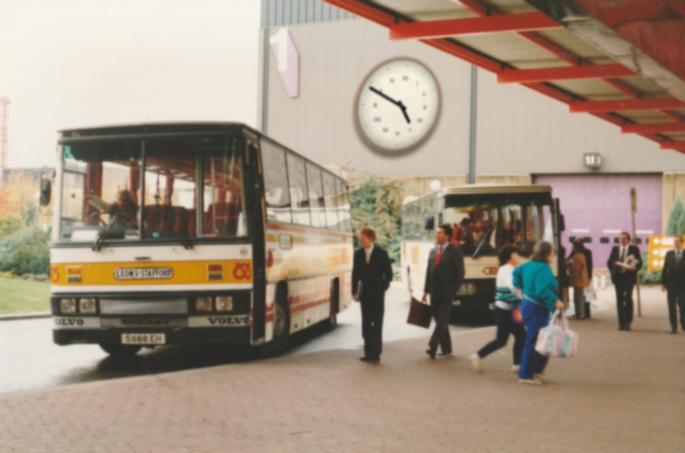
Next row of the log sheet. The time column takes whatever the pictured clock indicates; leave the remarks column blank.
4:49
